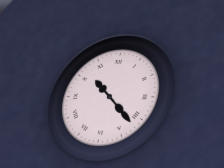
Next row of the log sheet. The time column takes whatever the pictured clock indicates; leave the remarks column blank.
10:22
